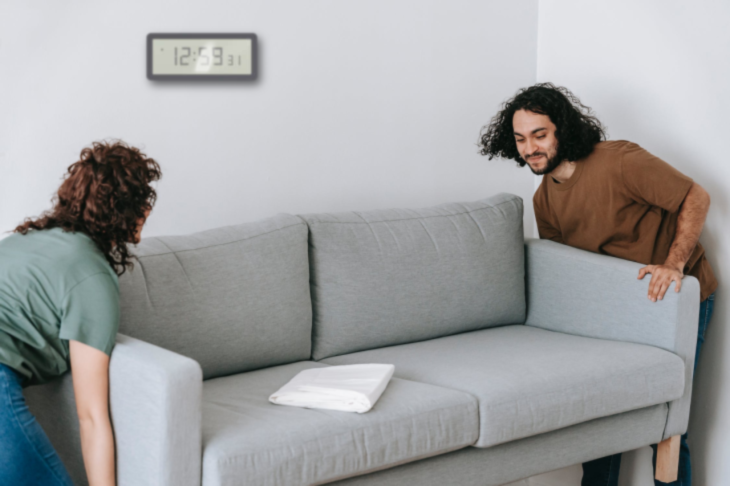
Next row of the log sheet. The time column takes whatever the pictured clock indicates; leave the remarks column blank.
12:59
